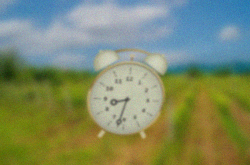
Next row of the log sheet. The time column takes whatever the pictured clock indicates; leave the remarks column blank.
8:32
